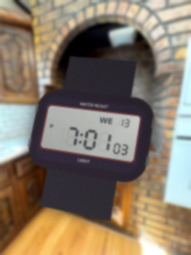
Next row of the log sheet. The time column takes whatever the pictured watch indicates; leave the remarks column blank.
7:01:03
